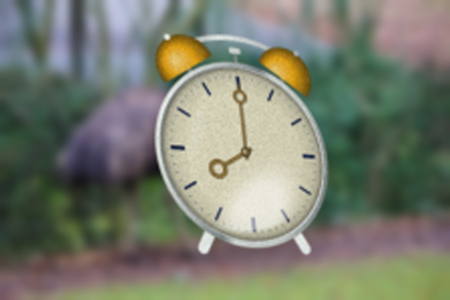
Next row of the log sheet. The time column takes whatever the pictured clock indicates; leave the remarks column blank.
8:00
